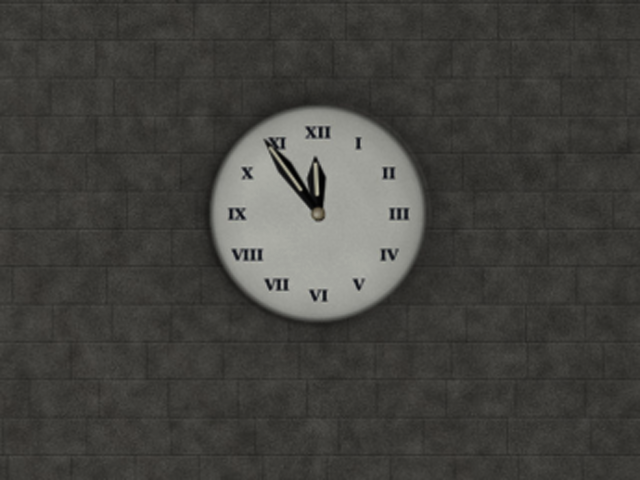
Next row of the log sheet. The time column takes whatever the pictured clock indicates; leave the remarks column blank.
11:54
